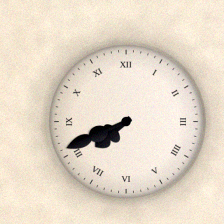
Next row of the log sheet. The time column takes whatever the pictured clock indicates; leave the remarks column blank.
7:41
